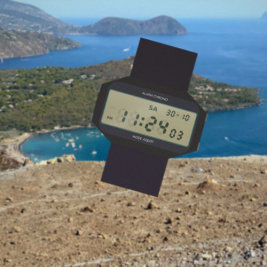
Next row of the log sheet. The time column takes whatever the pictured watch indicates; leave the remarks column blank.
11:24:03
